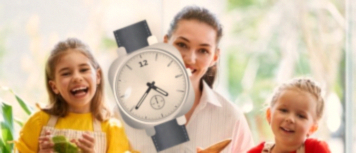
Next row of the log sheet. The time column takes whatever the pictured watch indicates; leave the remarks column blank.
4:39
